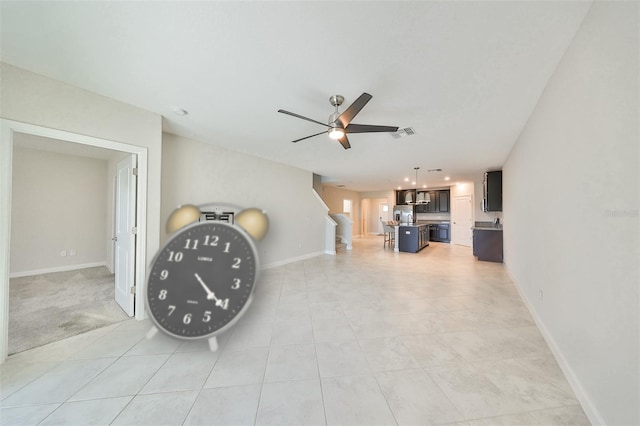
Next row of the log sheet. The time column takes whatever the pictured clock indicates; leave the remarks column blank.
4:21
